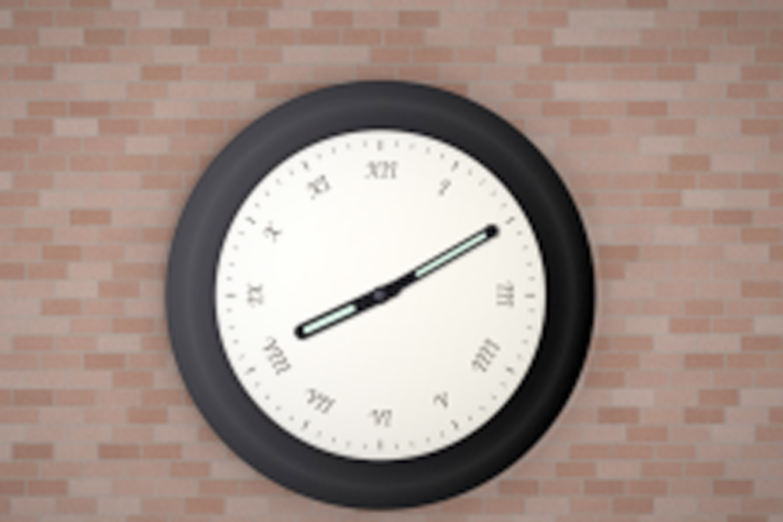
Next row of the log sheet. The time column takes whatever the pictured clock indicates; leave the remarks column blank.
8:10
